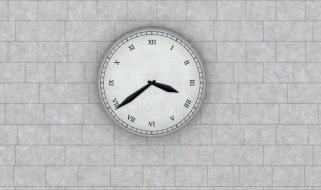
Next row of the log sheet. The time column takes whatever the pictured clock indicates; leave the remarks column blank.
3:39
